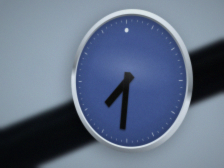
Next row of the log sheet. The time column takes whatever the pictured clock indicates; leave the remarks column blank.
7:31
